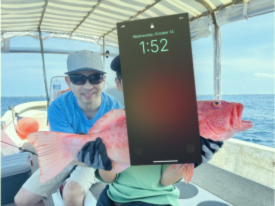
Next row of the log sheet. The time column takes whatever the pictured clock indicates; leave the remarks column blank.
1:52
